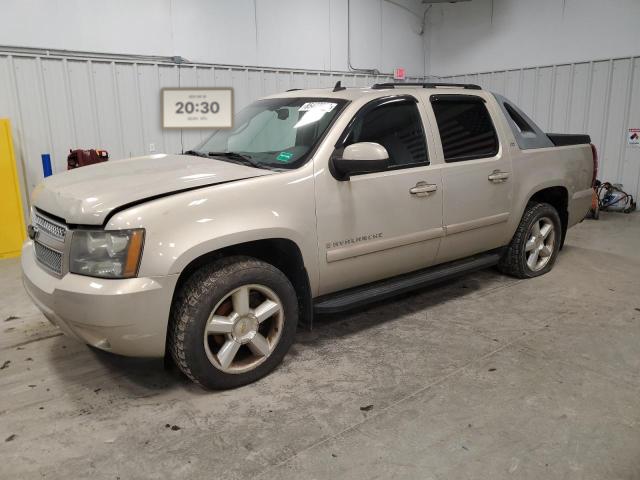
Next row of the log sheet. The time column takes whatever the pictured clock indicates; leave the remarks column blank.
20:30
